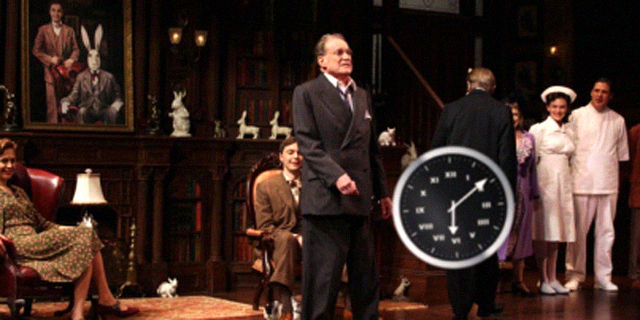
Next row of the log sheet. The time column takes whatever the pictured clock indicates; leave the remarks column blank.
6:09
